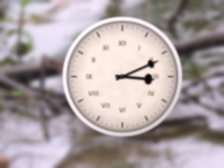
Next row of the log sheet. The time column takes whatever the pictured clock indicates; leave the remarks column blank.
3:11
